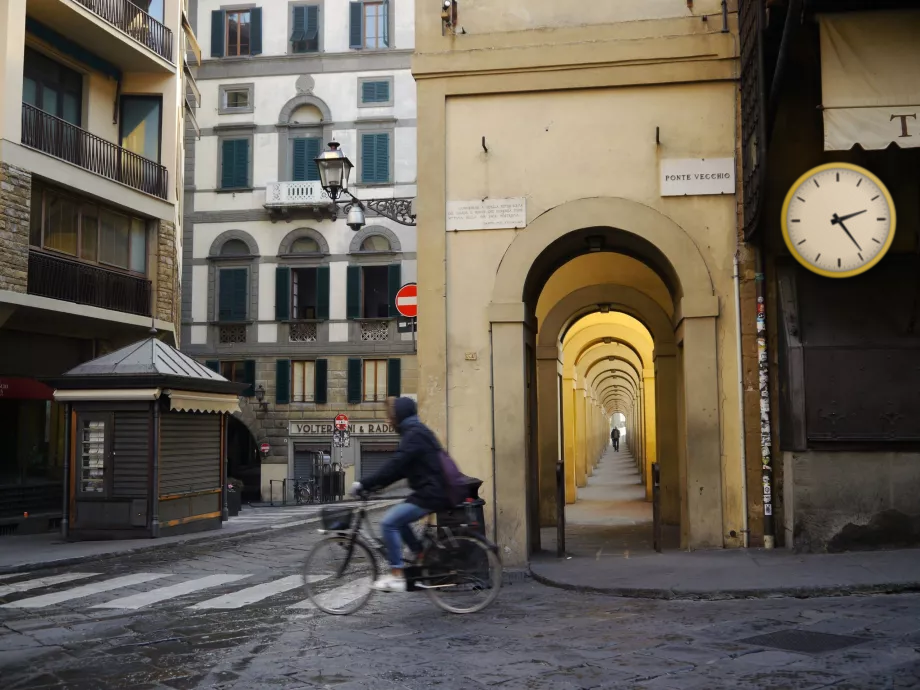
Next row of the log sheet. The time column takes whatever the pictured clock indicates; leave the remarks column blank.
2:24
